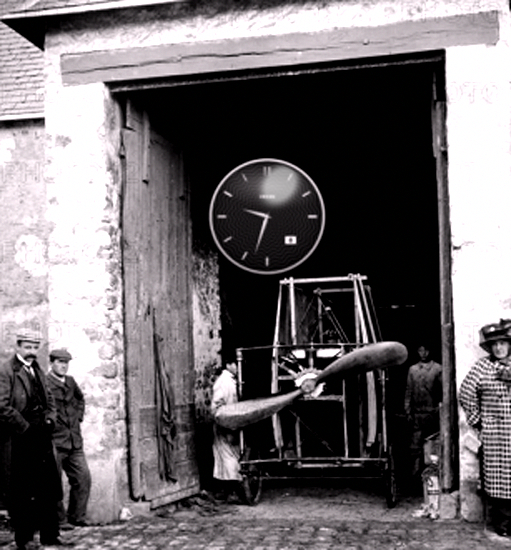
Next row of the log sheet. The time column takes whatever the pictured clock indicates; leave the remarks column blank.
9:33
